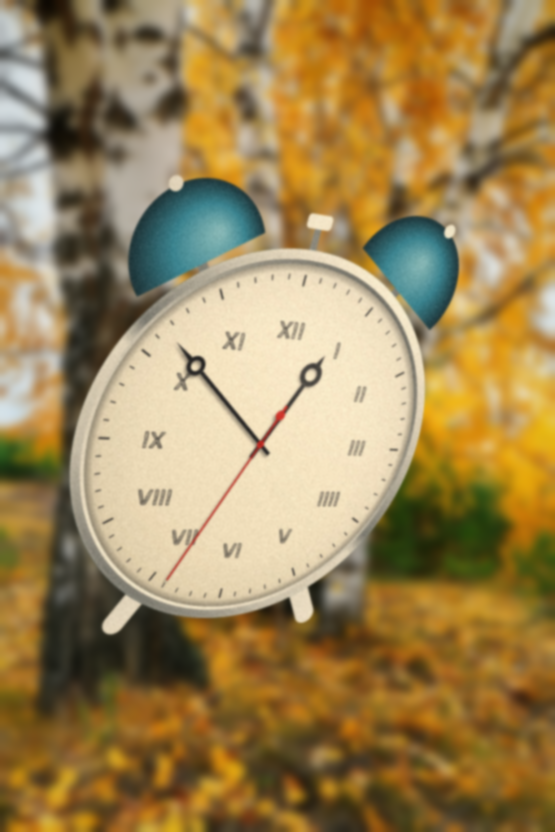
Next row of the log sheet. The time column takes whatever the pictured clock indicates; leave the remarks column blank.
12:51:34
